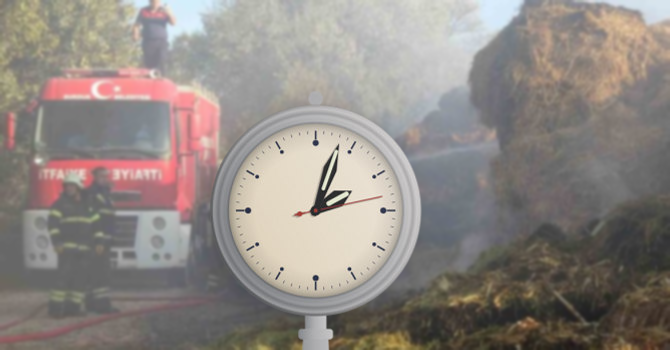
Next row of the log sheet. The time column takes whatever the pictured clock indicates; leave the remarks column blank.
2:03:13
